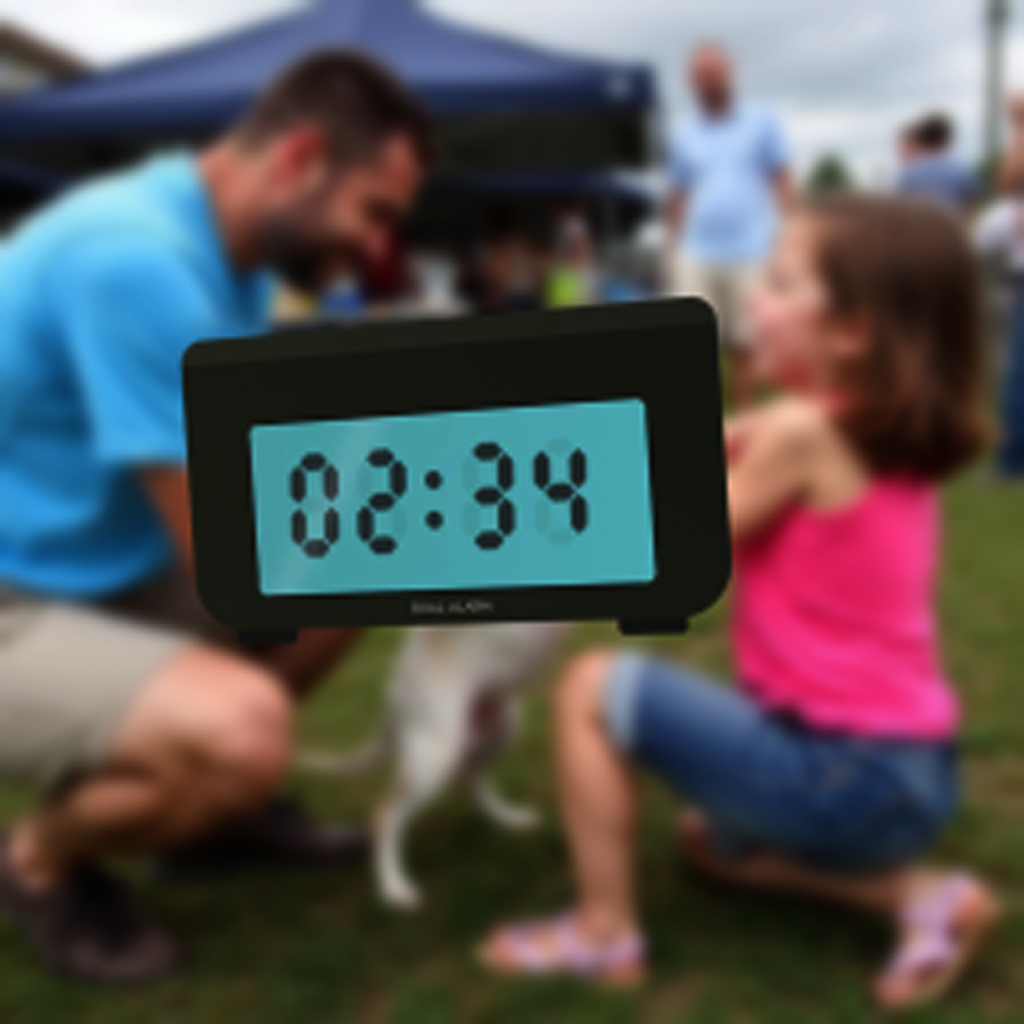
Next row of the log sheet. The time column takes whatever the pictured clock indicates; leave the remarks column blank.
2:34
